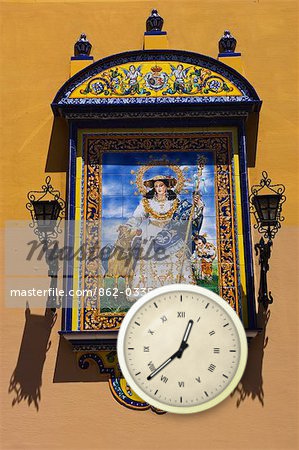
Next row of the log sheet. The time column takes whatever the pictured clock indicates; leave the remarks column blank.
12:38
